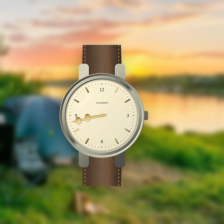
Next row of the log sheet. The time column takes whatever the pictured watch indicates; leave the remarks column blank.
8:43
